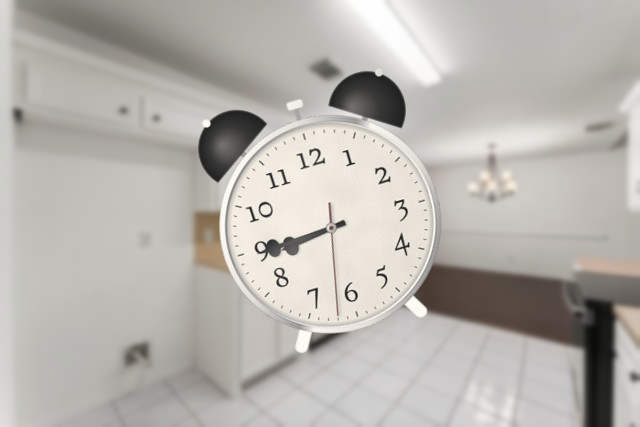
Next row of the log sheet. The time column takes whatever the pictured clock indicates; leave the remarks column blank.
8:44:32
